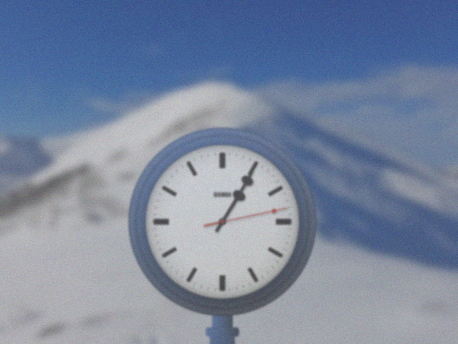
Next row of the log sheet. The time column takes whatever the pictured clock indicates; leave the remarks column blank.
1:05:13
